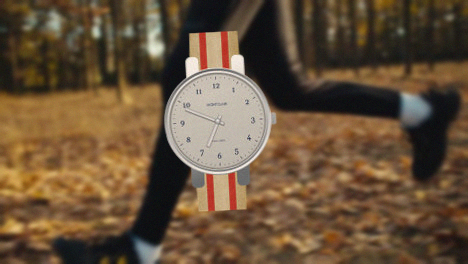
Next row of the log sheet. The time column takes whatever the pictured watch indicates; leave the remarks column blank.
6:49
